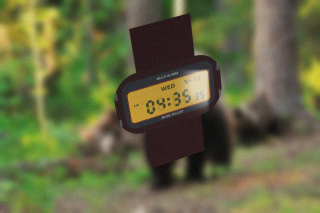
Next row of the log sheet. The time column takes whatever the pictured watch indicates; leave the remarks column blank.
4:35:35
